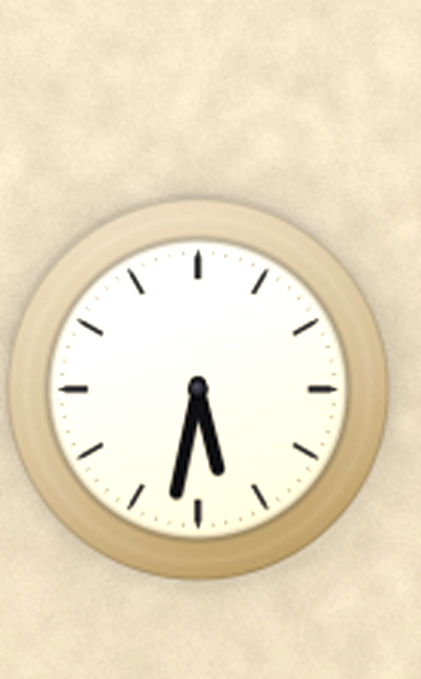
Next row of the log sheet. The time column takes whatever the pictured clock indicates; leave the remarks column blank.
5:32
